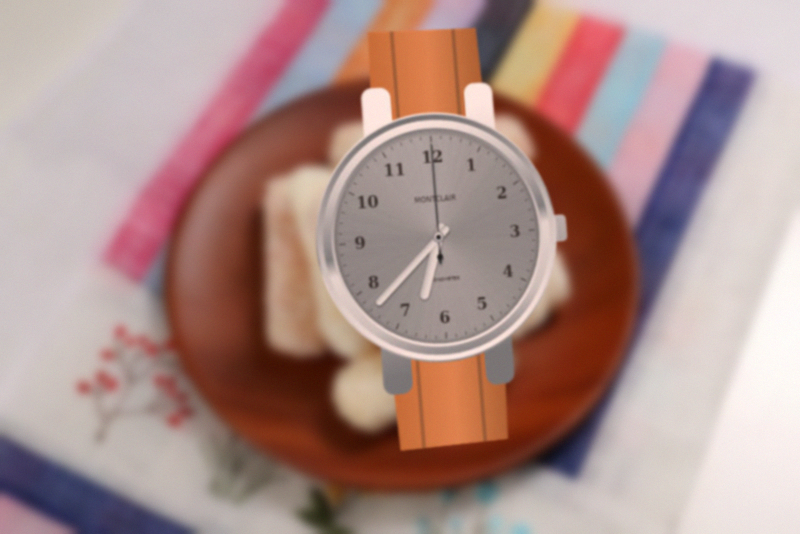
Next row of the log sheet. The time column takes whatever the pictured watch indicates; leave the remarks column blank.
6:38:00
